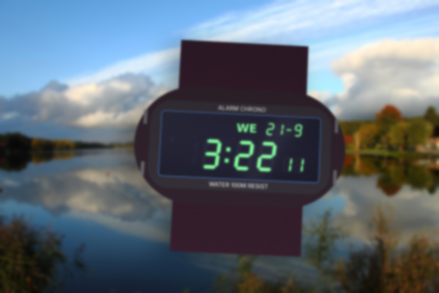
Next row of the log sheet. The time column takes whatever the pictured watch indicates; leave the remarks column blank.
3:22:11
